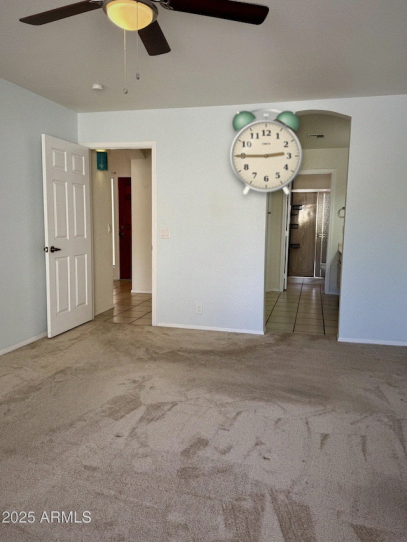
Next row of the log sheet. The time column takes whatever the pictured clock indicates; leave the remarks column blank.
2:45
